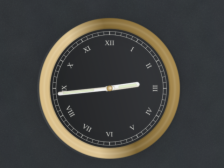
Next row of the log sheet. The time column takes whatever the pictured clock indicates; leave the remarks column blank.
2:44
